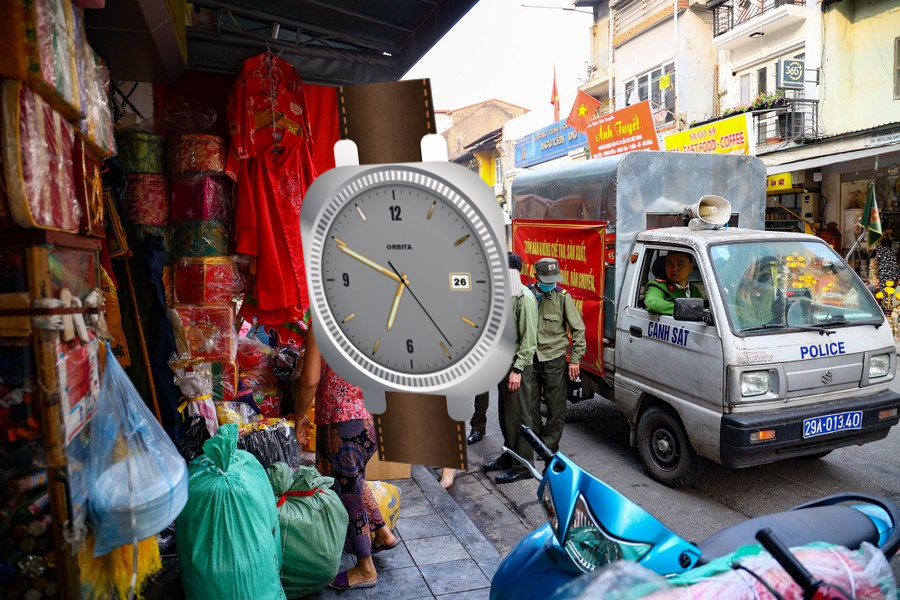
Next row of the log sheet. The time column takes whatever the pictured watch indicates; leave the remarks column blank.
6:49:24
